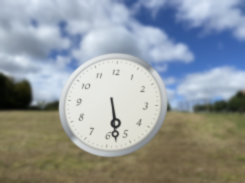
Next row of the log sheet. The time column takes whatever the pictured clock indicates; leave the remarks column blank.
5:28
